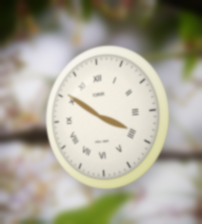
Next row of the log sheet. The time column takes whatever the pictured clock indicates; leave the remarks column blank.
3:51
